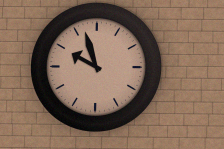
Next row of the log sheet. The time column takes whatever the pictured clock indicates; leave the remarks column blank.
9:57
